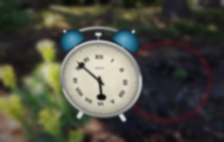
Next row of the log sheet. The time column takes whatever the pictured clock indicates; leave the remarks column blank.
5:52
